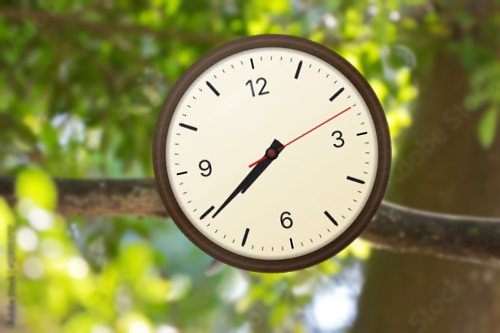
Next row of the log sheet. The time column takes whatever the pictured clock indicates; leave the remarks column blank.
7:39:12
